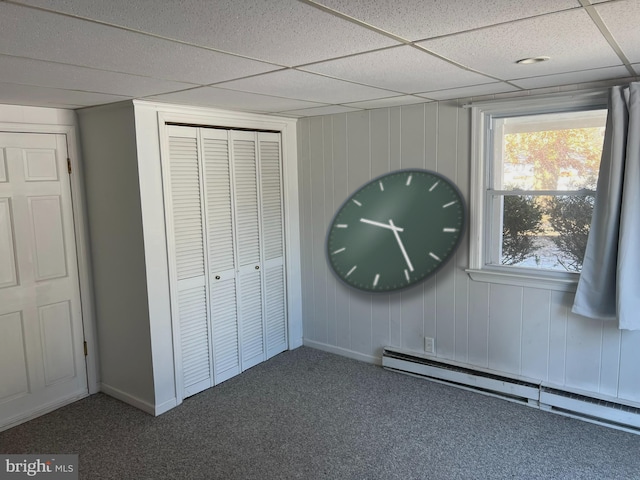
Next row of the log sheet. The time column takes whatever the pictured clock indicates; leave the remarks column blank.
9:24
